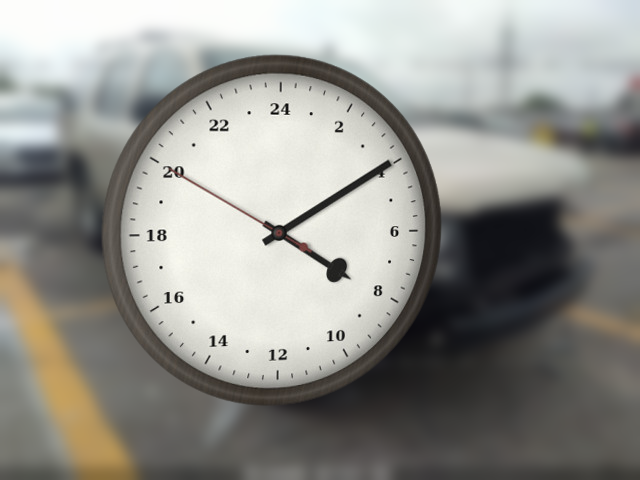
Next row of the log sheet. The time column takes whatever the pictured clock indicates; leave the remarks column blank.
8:09:50
